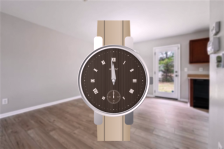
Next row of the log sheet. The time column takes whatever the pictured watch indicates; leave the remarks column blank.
11:59
